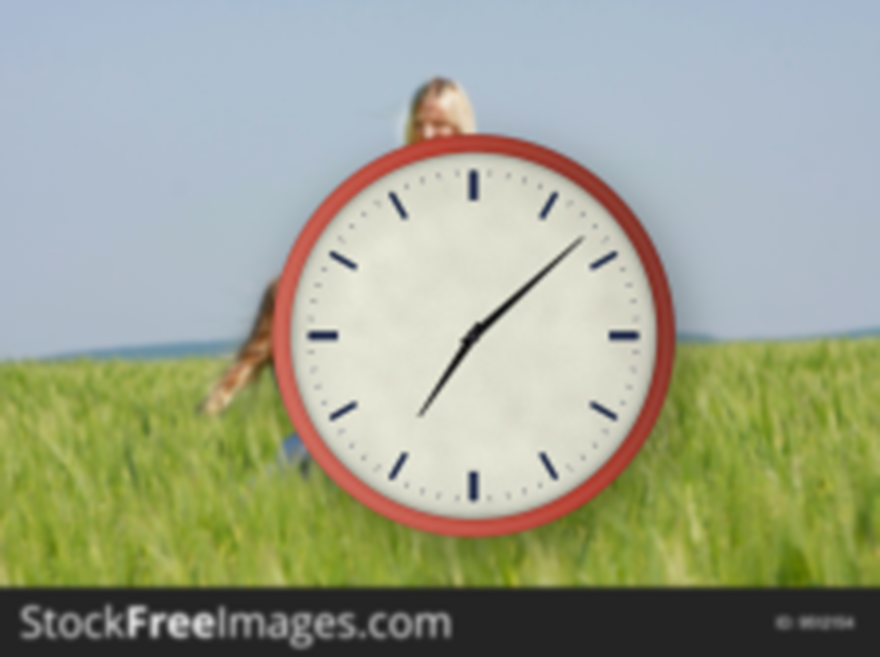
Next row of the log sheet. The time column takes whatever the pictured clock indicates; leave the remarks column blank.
7:08
